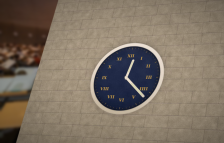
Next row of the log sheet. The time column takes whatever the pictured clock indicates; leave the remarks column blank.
12:22
